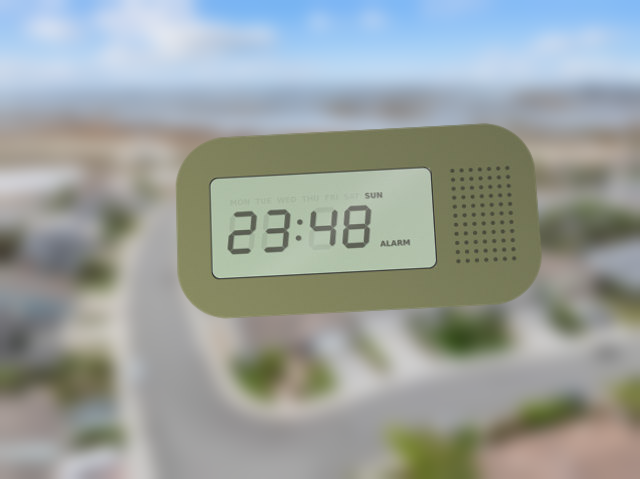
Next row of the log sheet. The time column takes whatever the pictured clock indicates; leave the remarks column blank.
23:48
